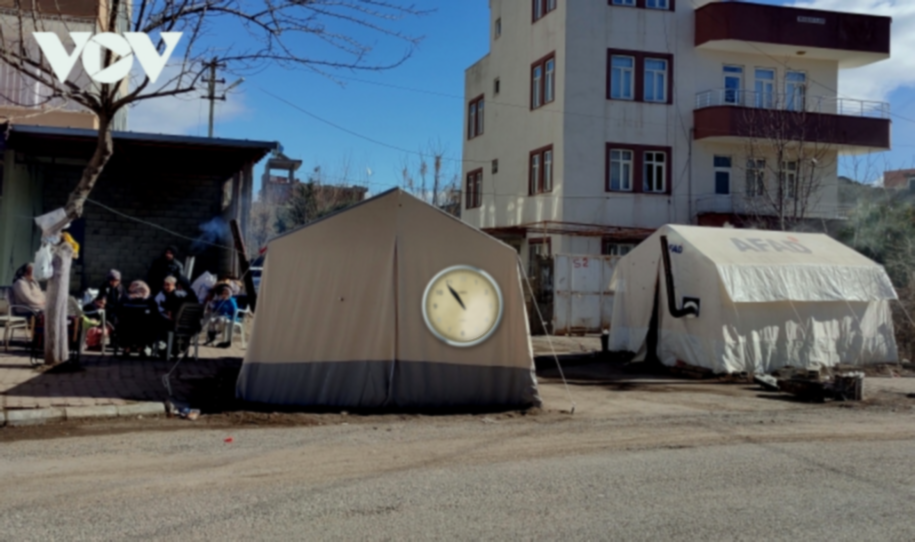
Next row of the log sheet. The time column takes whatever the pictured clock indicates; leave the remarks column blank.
10:54
